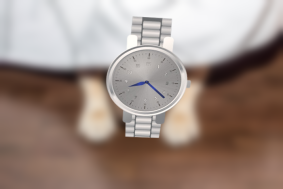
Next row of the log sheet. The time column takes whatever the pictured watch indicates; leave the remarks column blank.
8:22
